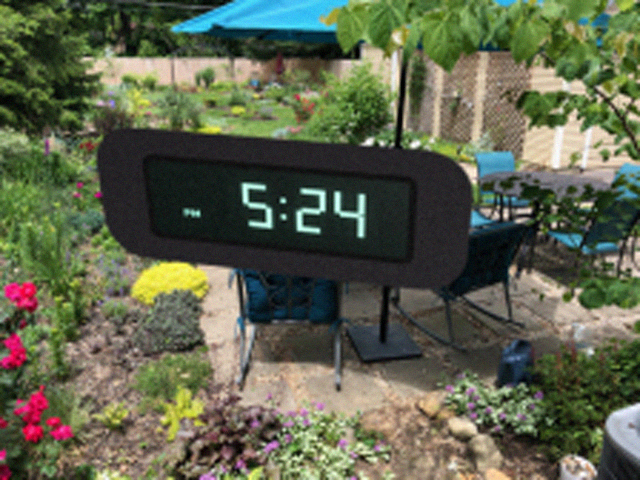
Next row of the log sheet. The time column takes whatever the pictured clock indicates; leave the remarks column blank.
5:24
